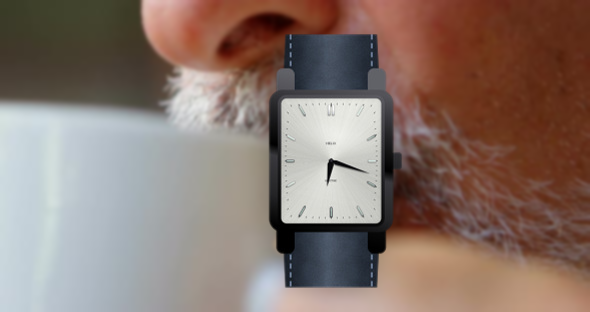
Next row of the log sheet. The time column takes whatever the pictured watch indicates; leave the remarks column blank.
6:18
